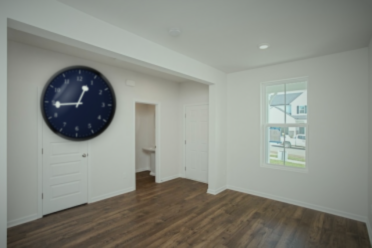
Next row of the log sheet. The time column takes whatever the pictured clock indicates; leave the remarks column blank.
12:44
